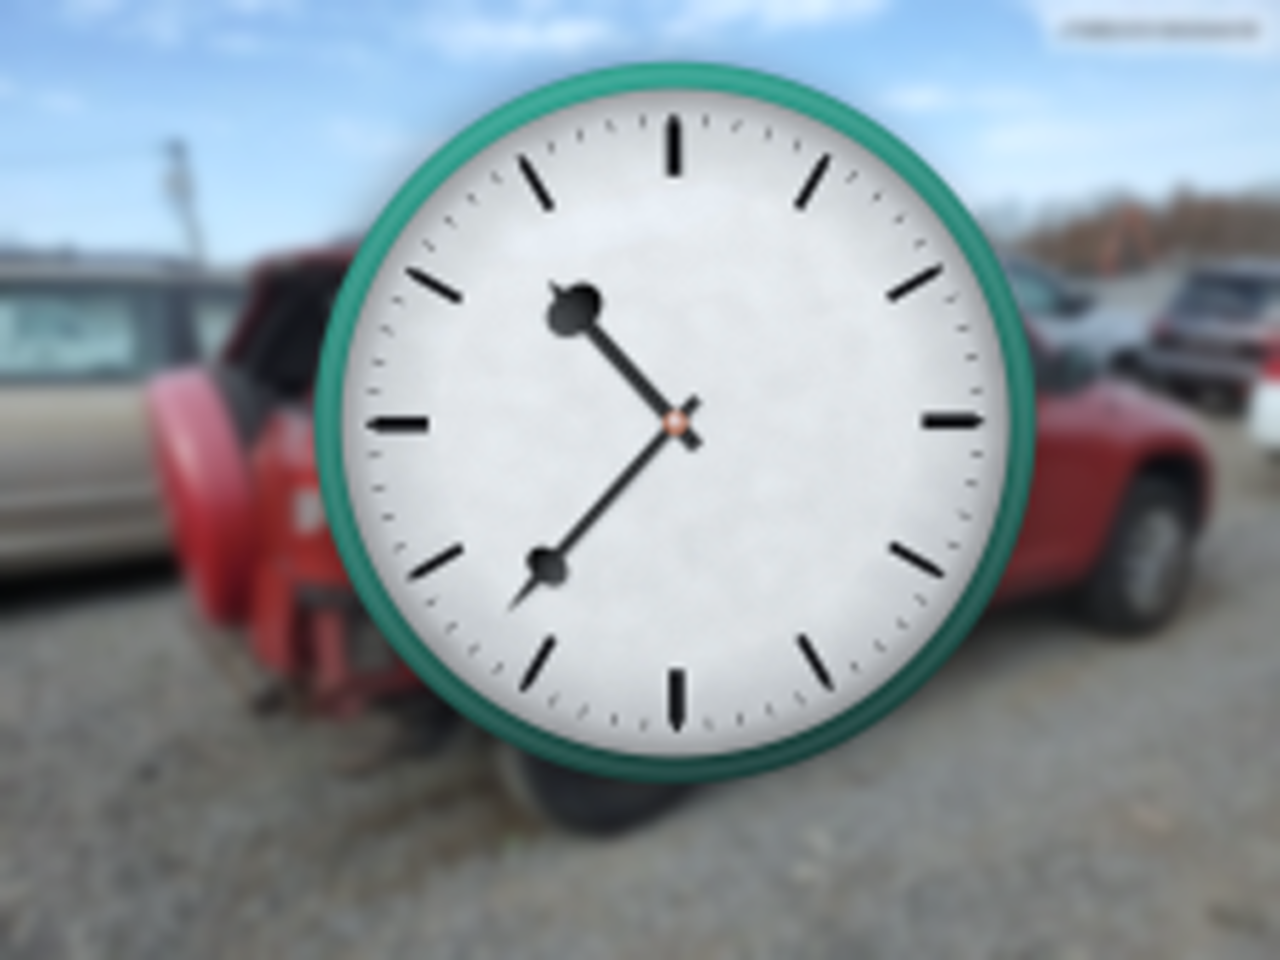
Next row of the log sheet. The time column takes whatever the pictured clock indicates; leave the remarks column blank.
10:37
